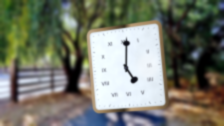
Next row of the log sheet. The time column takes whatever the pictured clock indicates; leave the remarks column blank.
5:01
